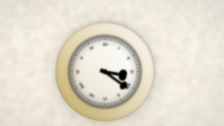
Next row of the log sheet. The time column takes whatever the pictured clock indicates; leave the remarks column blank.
3:21
